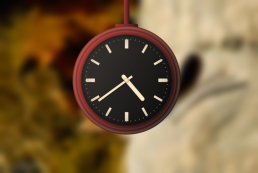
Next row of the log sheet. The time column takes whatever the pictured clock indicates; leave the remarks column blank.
4:39
